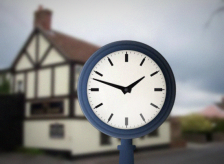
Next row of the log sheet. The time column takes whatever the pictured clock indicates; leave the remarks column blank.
1:48
